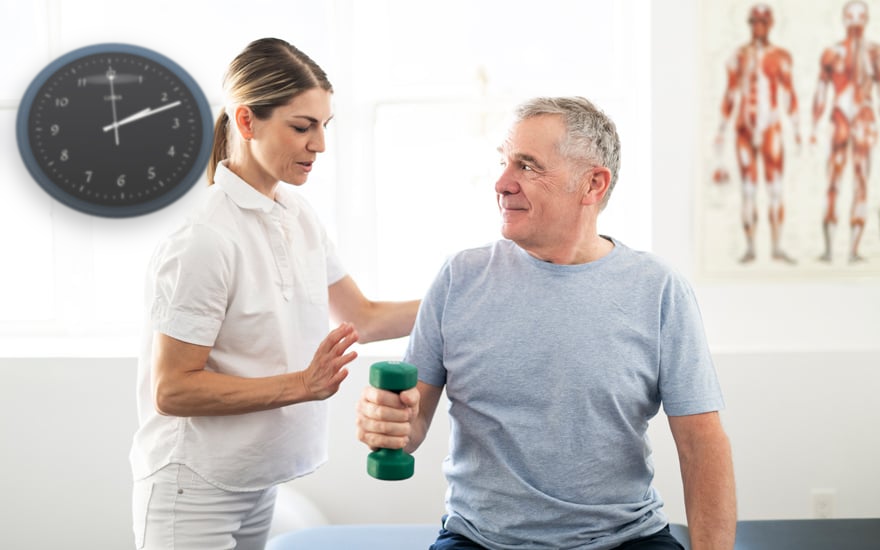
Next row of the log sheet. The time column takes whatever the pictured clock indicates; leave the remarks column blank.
2:12:00
